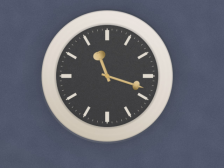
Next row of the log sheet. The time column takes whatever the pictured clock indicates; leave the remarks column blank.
11:18
